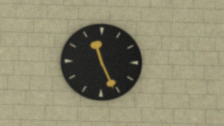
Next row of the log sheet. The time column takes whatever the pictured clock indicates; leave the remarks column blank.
11:26
